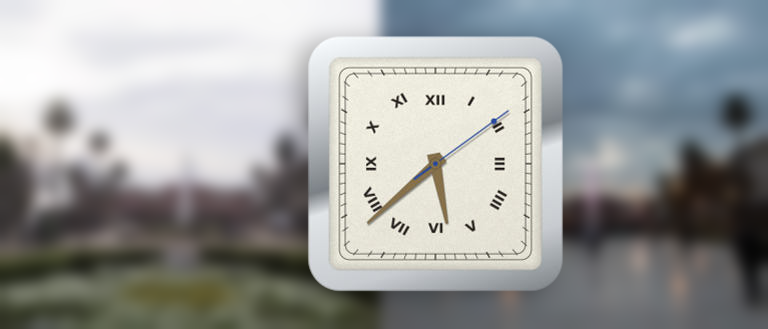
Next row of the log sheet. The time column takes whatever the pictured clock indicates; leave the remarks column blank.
5:38:09
